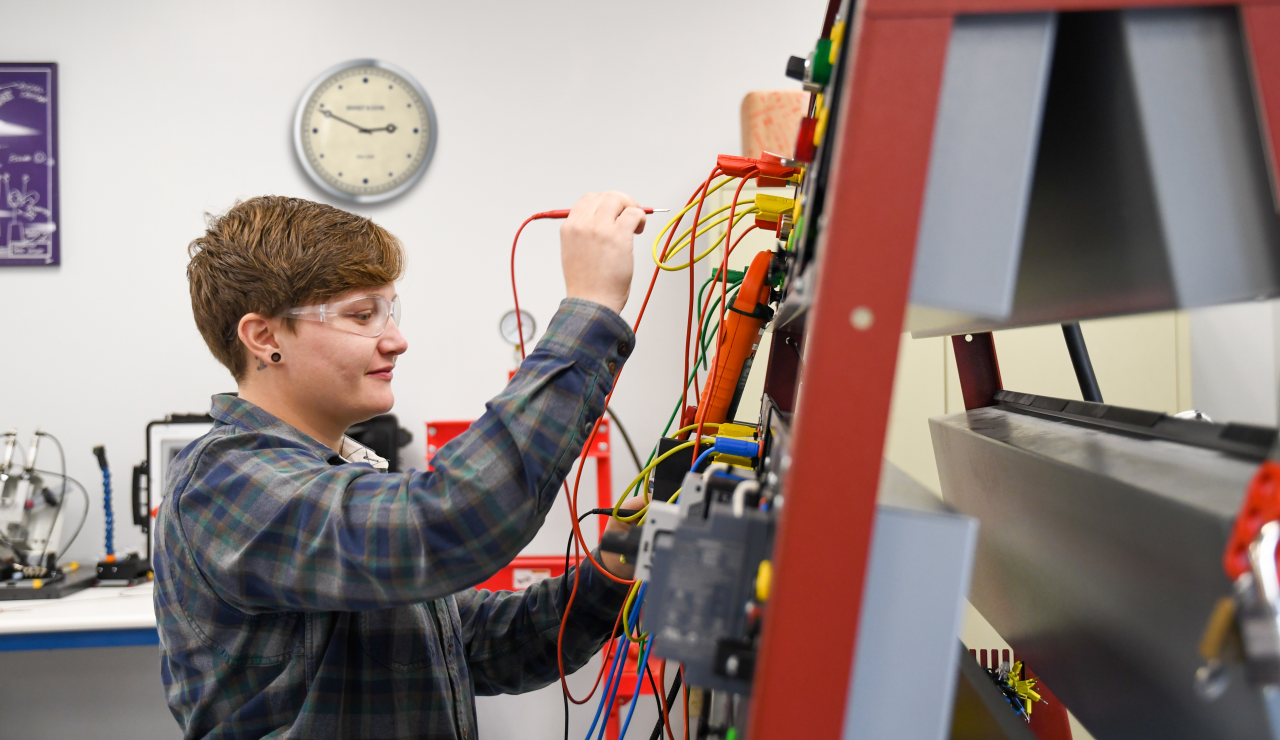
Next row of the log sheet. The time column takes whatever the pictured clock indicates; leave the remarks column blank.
2:49
